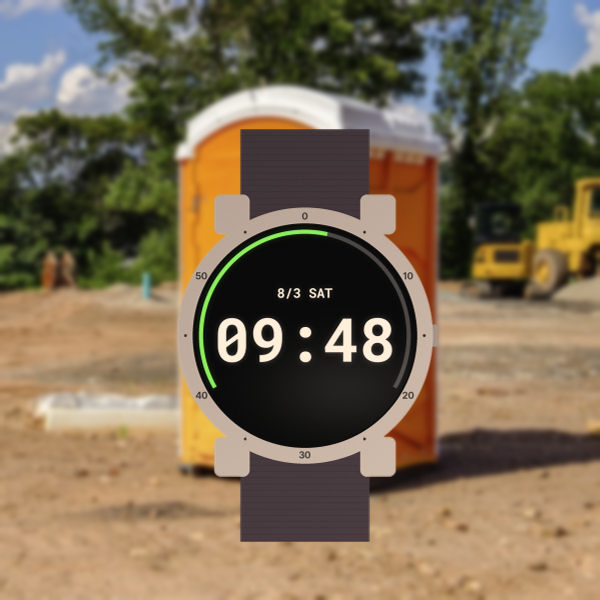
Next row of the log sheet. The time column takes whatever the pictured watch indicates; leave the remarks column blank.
9:48
